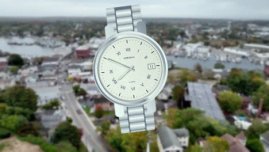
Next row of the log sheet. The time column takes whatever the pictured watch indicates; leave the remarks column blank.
7:50
